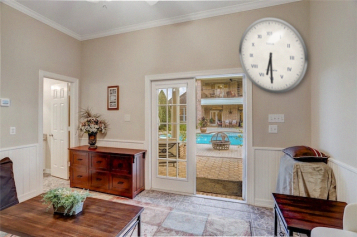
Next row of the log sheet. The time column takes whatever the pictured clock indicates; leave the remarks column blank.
6:30
